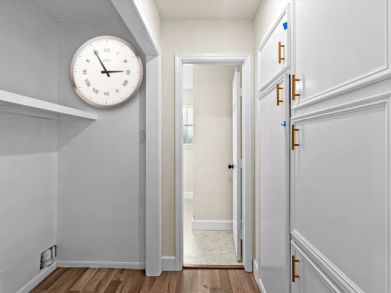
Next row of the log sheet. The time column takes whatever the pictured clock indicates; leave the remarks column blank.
2:55
